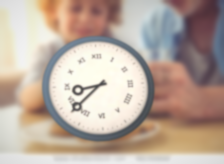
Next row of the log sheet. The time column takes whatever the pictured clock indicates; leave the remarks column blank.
8:38
